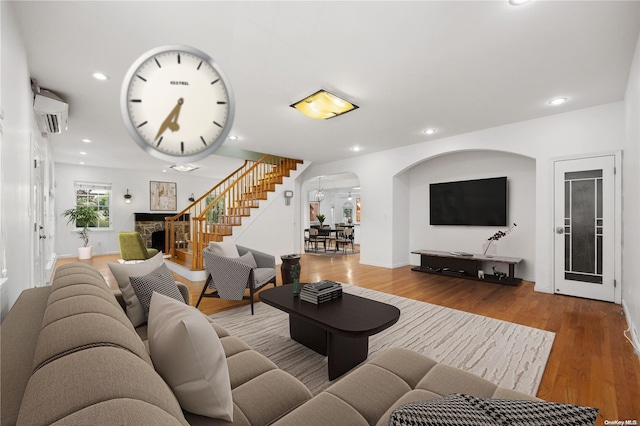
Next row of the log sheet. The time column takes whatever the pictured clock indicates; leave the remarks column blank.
6:36
